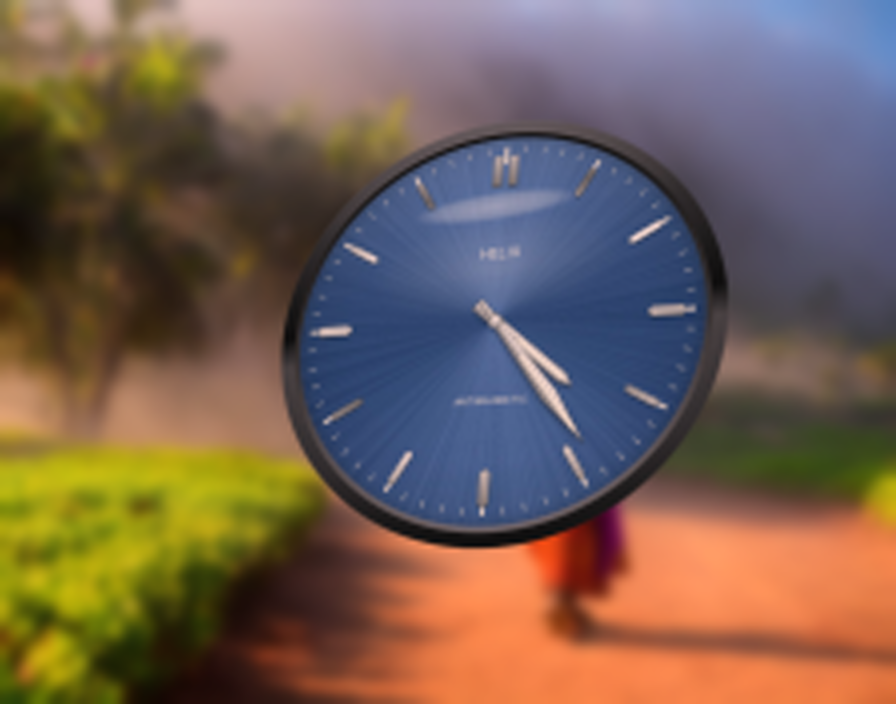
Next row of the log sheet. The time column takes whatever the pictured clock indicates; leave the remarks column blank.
4:24
